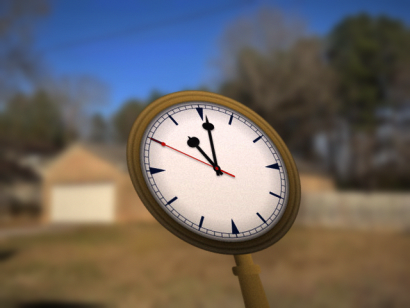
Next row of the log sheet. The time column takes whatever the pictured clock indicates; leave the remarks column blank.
11:00:50
